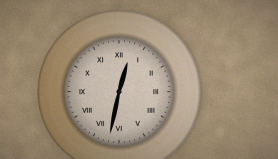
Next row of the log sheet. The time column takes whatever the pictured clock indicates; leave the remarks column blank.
12:32
